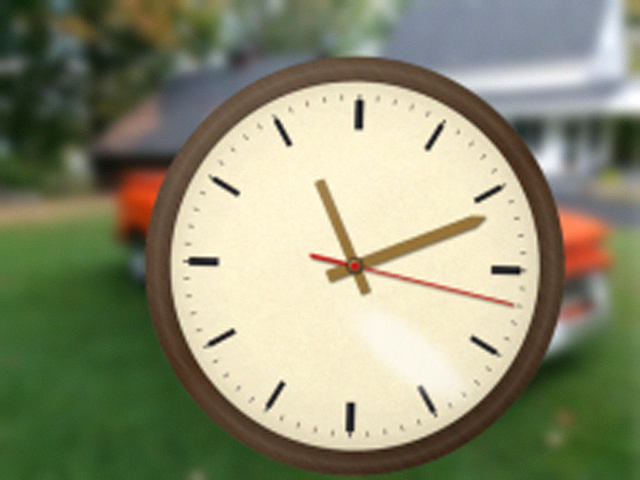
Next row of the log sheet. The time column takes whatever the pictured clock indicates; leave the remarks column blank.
11:11:17
